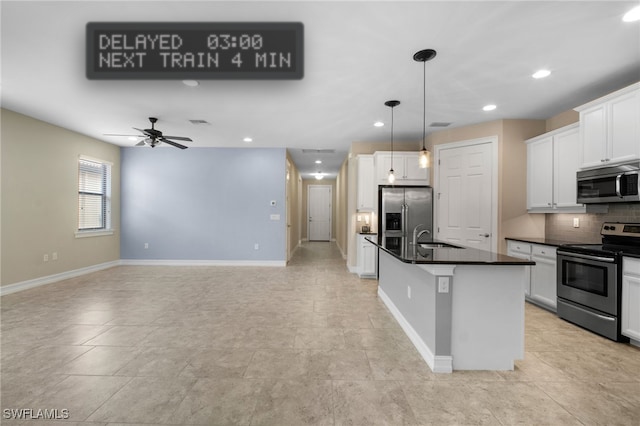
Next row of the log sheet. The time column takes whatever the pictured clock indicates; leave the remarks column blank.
3:00
